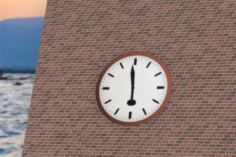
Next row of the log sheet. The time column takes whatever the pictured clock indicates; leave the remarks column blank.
5:59
